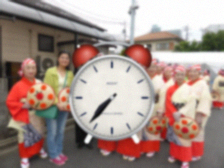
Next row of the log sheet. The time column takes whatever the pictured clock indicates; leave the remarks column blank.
7:37
